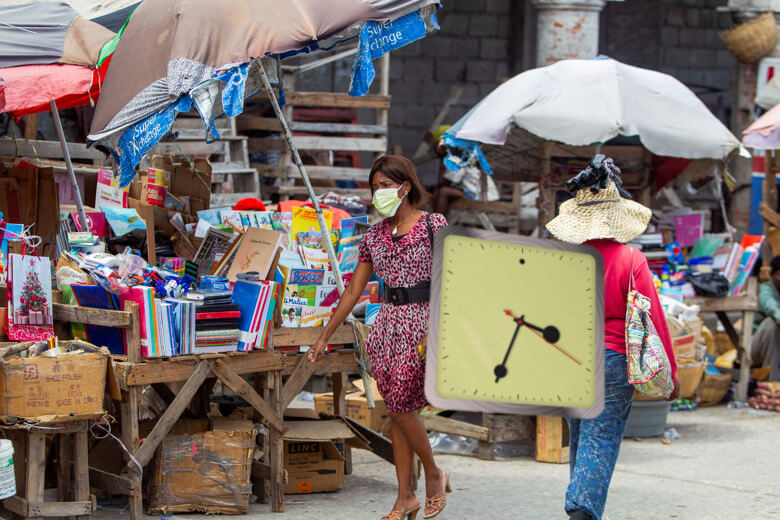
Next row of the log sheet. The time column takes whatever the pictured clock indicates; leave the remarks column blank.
3:33:20
